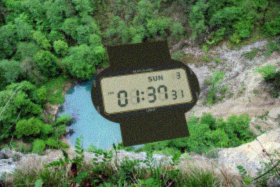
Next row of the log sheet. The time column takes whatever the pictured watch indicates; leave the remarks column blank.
1:37:31
